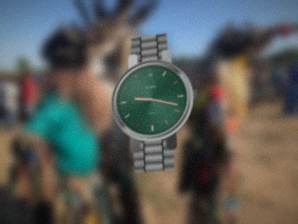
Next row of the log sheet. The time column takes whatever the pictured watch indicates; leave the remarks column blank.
9:18
